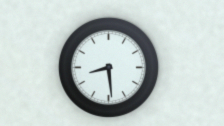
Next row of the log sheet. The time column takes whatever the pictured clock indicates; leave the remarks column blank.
8:29
